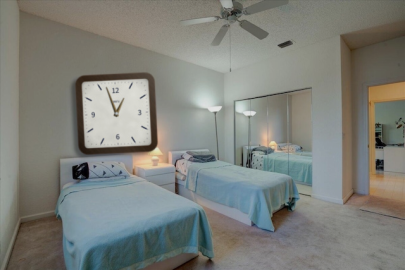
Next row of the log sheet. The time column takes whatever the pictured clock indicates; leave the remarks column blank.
12:57
